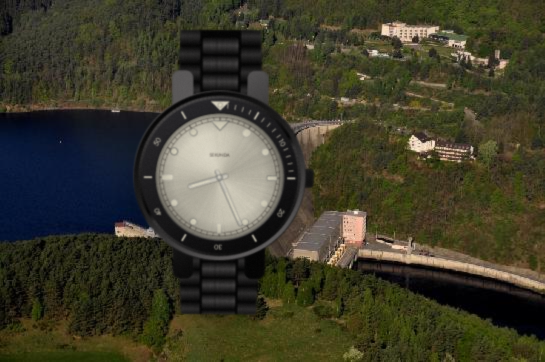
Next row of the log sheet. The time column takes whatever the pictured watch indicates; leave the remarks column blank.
8:26
